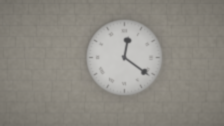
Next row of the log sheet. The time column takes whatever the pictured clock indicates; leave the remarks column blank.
12:21
